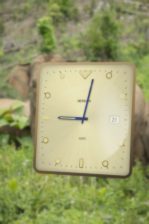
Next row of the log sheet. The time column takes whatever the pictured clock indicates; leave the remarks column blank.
9:02
